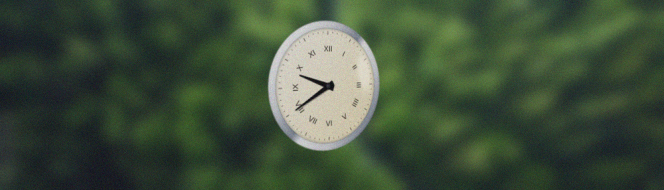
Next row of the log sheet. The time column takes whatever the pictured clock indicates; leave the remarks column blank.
9:40
